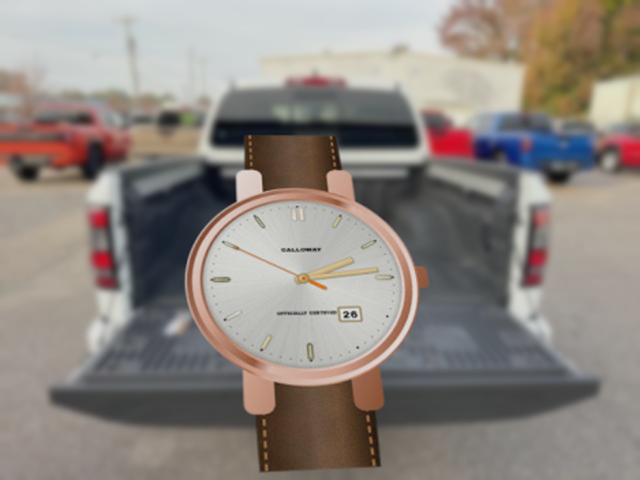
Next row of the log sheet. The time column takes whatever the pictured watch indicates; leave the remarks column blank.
2:13:50
